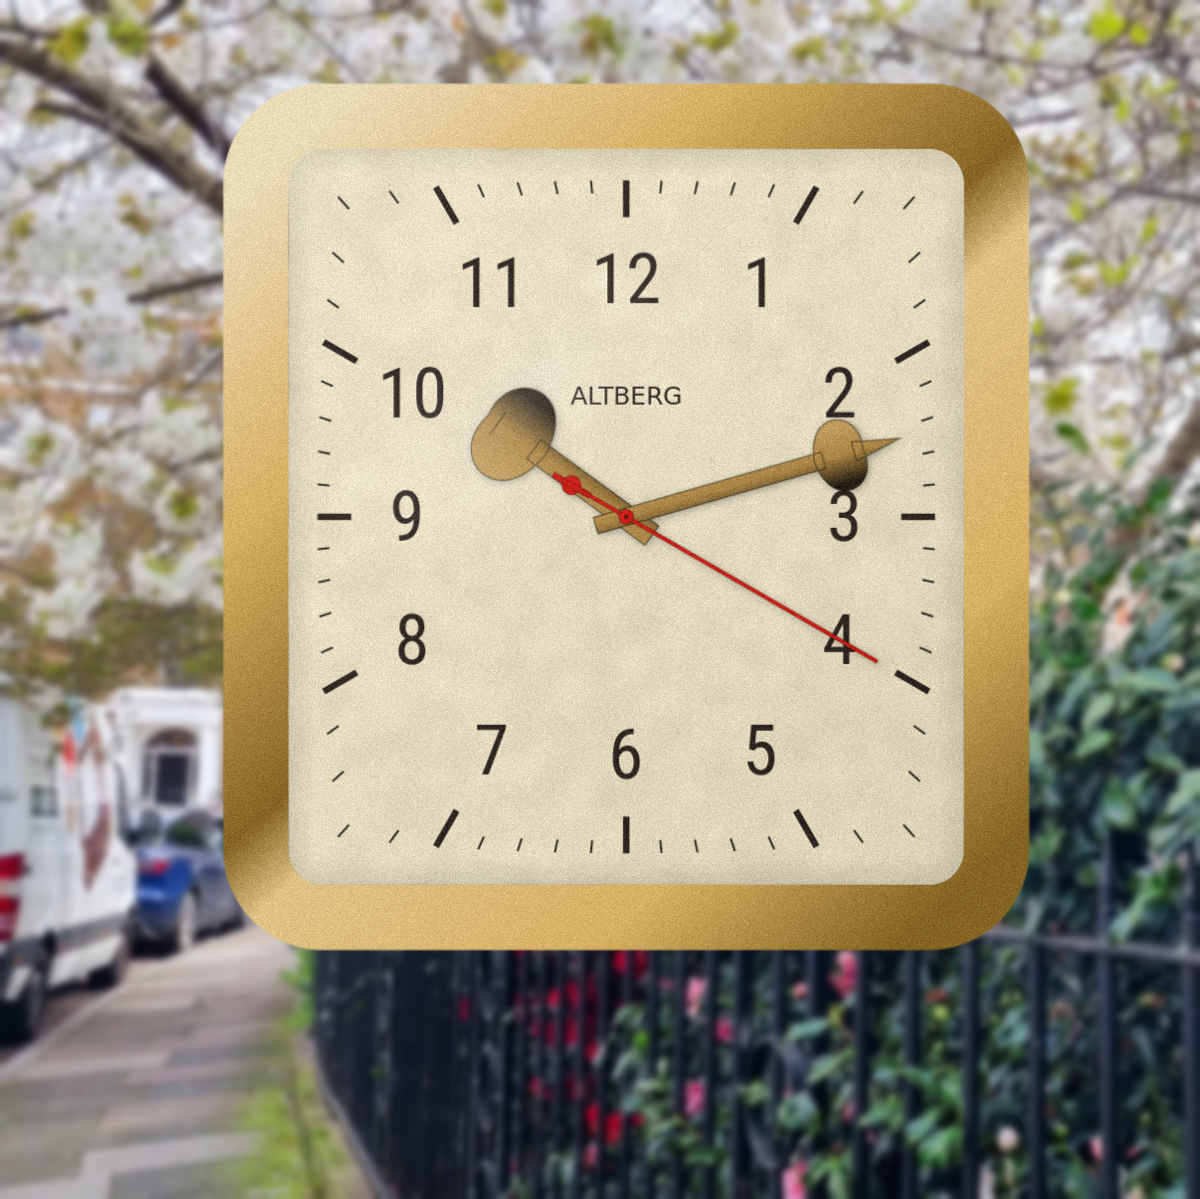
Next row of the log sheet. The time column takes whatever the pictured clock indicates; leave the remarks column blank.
10:12:20
